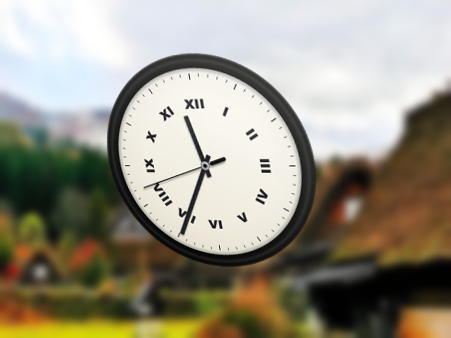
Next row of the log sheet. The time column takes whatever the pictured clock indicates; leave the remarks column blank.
11:34:42
